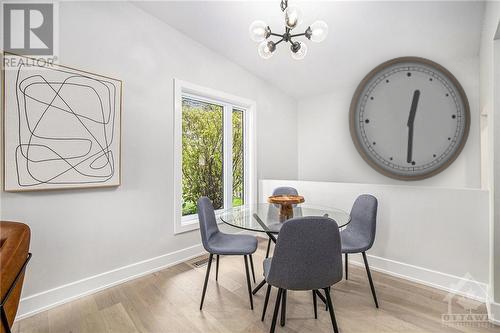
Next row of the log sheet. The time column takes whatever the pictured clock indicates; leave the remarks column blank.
12:31
